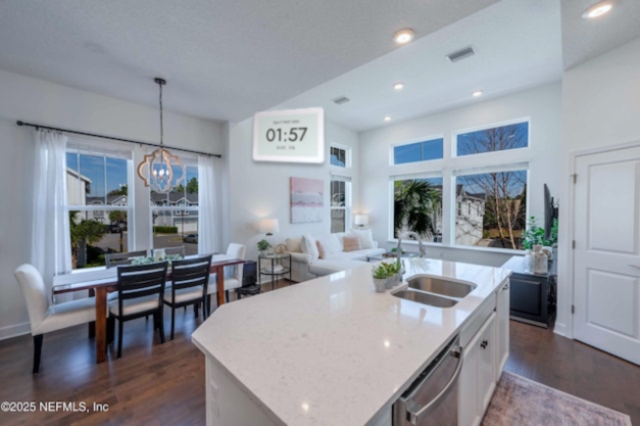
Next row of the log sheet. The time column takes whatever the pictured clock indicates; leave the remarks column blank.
1:57
